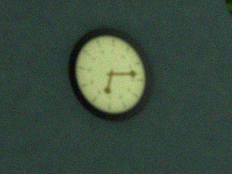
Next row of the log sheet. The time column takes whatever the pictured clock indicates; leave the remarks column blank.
7:18
